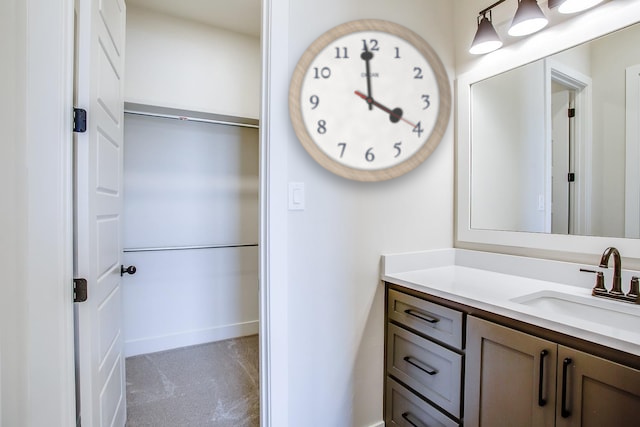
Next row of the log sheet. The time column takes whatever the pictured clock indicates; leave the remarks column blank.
3:59:20
